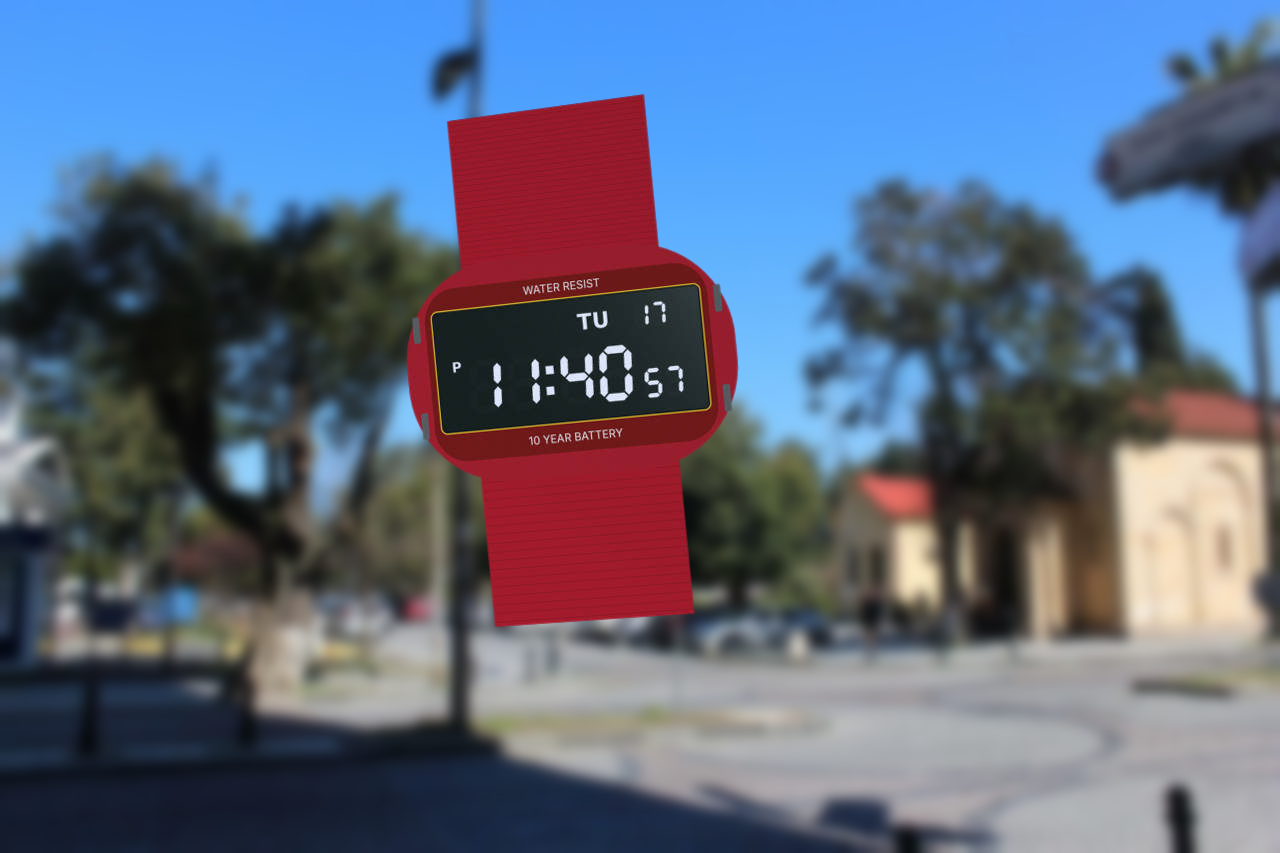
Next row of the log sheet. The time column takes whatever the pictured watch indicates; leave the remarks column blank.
11:40:57
